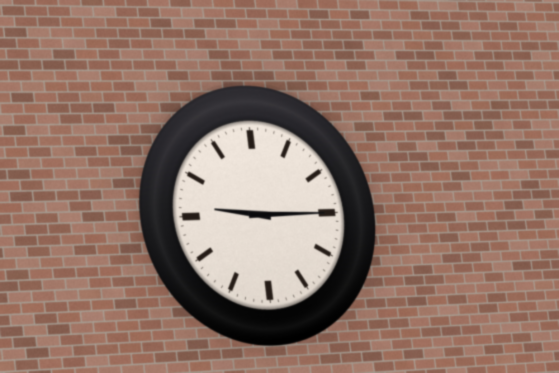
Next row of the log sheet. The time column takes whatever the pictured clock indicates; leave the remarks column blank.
9:15
